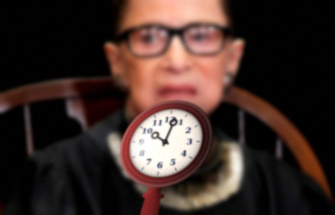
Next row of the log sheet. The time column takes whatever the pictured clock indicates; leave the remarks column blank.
10:02
